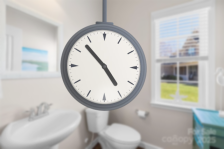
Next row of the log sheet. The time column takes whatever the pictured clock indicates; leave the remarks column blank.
4:53
